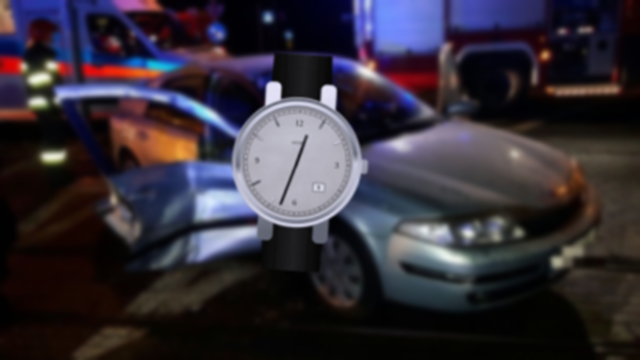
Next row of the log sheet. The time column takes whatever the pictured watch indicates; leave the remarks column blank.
12:33
